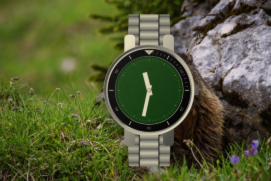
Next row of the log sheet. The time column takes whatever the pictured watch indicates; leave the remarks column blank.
11:32
